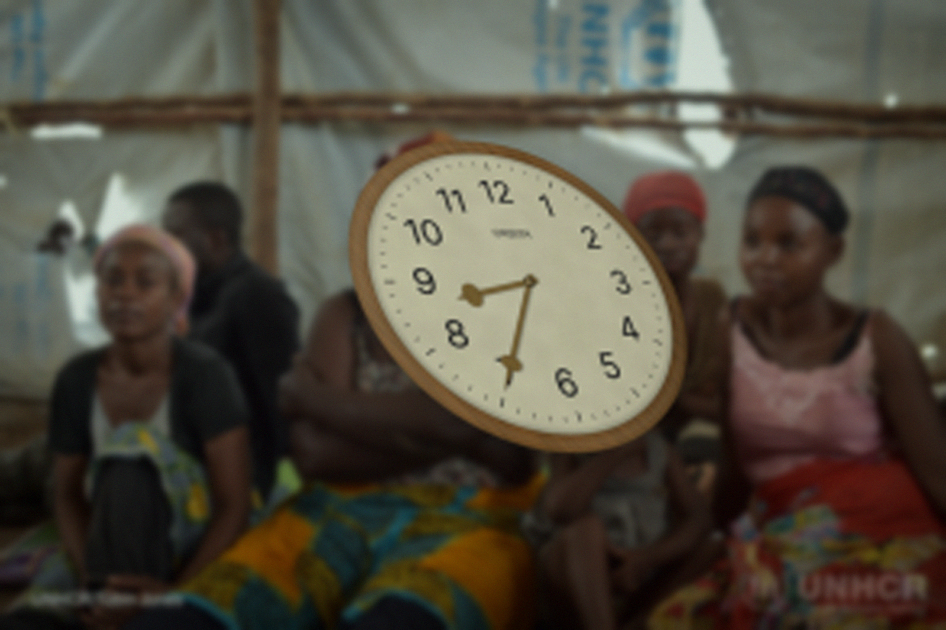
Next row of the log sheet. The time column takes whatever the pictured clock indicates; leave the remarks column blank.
8:35
